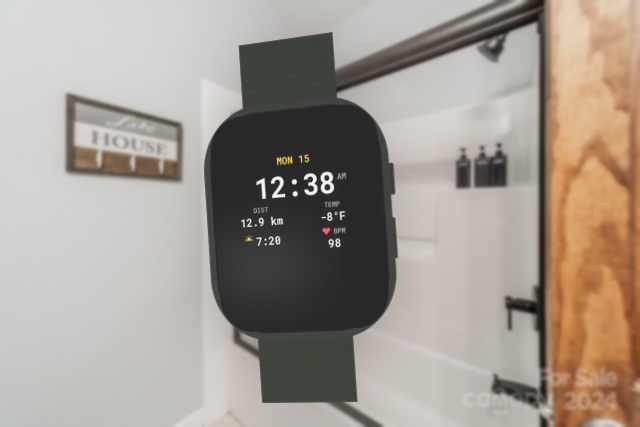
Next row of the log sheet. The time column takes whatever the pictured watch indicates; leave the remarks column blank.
12:38
